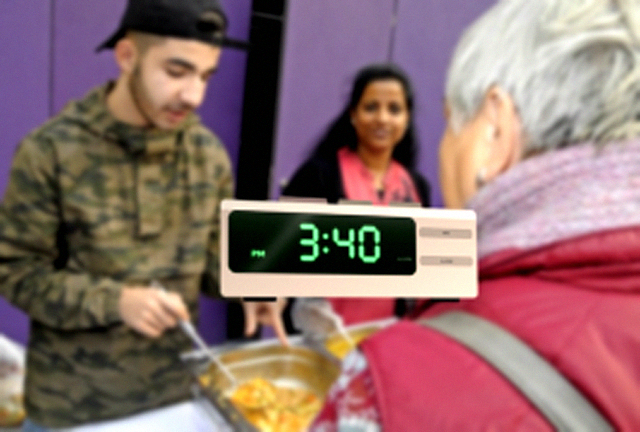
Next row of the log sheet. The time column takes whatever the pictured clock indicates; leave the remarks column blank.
3:40
